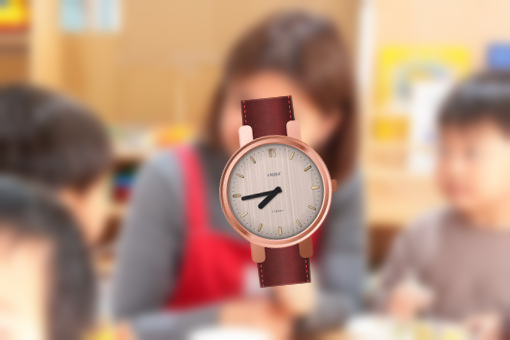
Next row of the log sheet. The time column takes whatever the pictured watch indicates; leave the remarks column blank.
7:44
